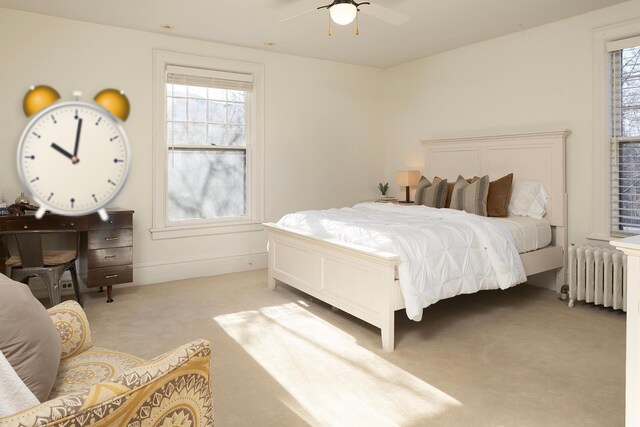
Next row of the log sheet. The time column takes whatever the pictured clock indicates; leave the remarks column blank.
10:01
